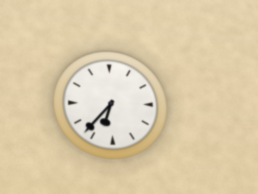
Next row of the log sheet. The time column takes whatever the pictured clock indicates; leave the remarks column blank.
6:37
